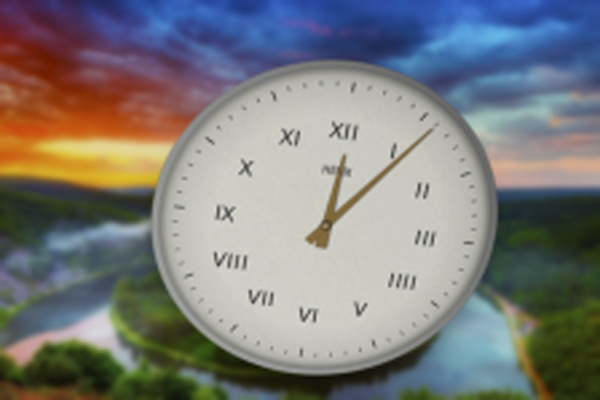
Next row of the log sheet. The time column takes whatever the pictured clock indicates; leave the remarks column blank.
12:06
